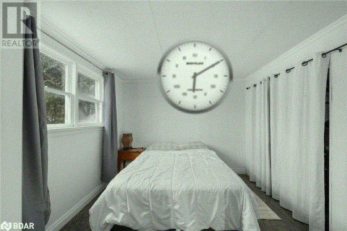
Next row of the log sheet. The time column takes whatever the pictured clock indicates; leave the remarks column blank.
6:10
